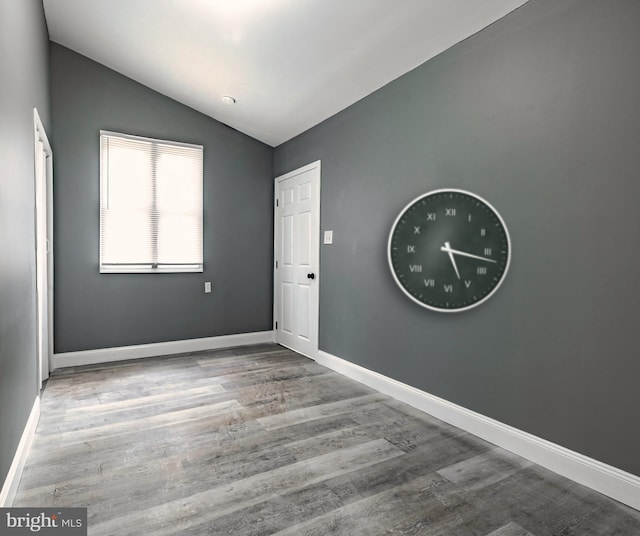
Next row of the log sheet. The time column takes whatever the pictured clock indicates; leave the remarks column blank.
5:17
